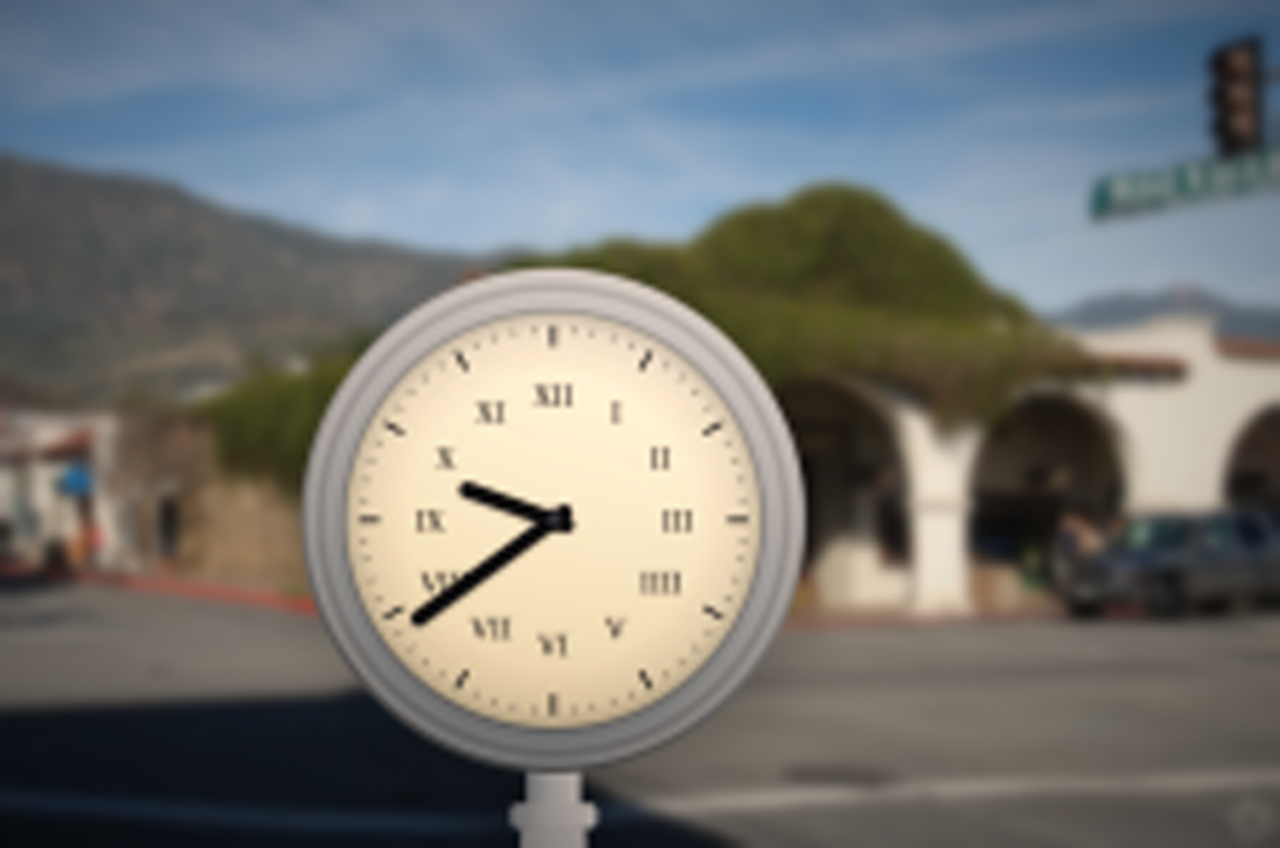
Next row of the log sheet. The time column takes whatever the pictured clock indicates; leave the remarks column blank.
9:39
